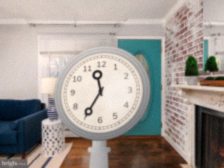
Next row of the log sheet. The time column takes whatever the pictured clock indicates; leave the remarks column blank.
11:35
